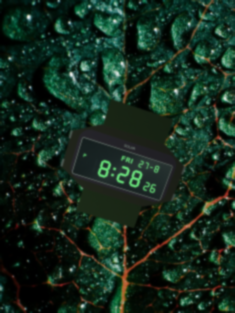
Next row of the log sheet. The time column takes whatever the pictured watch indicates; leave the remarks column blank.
8:28
